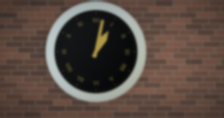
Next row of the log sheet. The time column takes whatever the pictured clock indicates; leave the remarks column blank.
1:02
